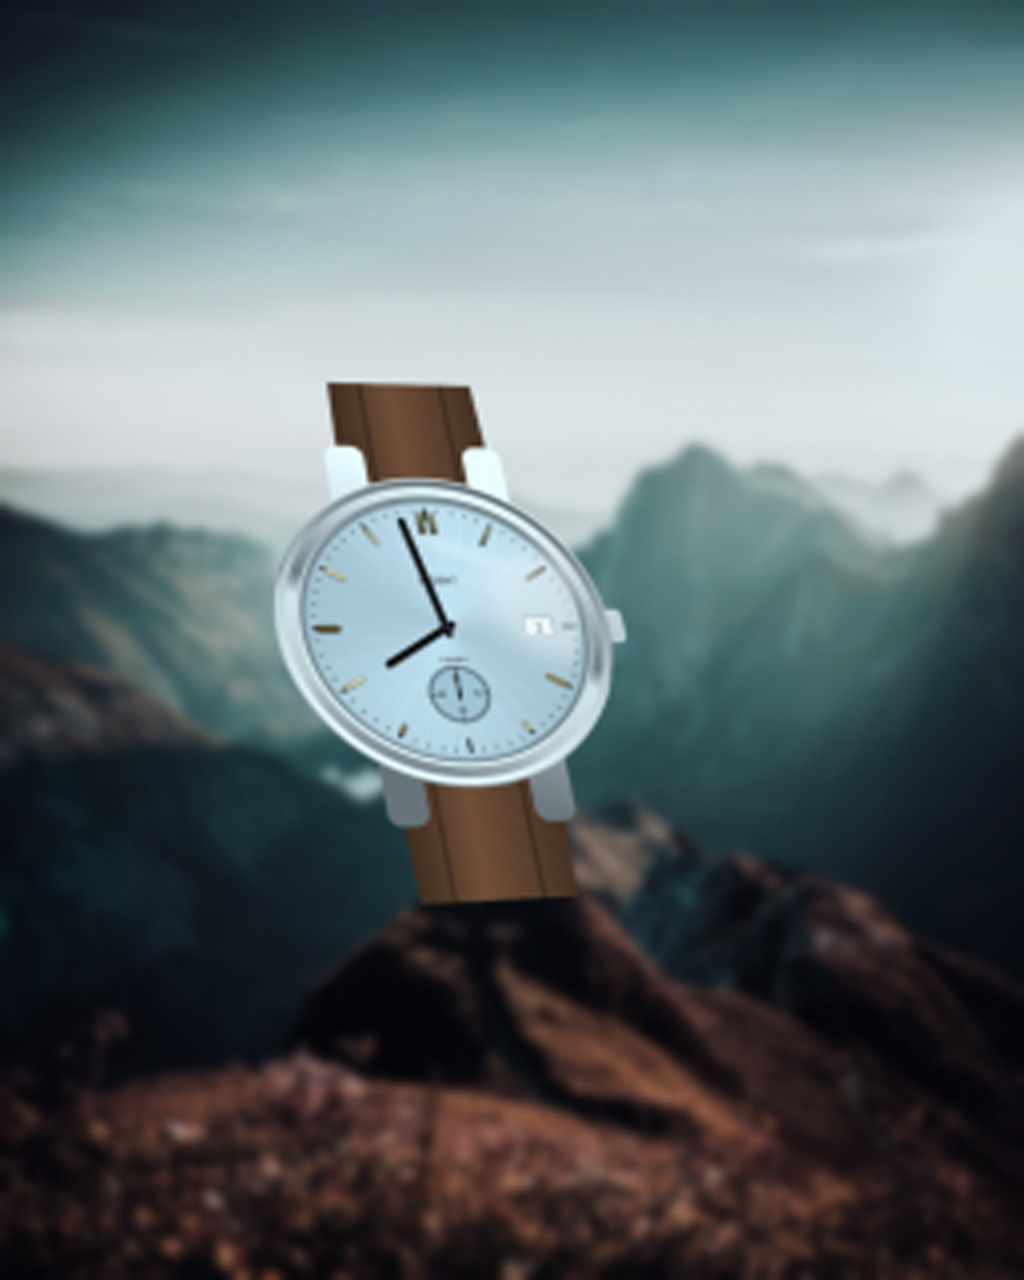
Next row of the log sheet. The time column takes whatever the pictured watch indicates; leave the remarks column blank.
7:58
